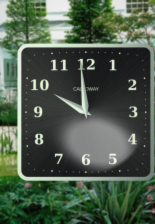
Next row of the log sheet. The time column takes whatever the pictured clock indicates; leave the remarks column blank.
9:59
